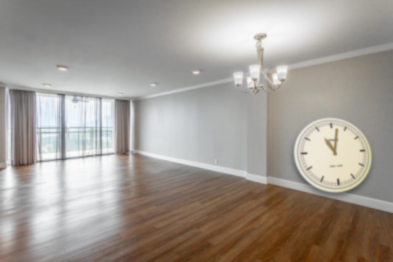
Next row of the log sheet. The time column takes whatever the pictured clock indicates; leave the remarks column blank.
11:02
